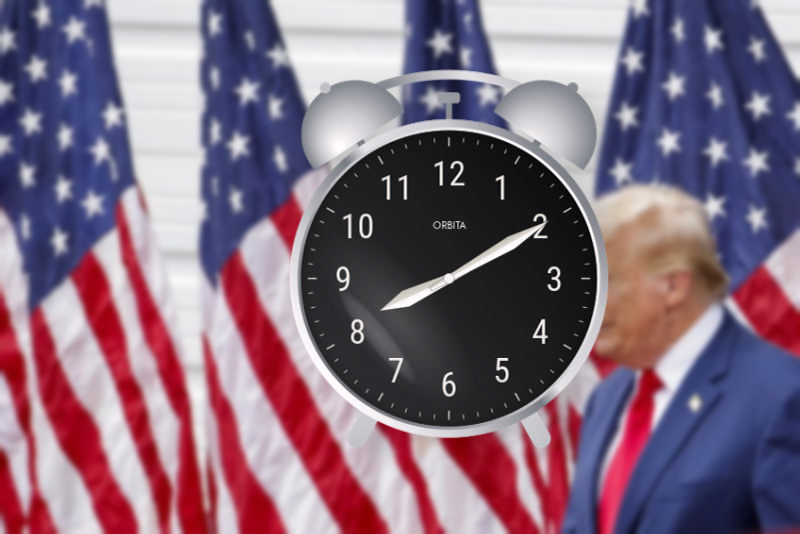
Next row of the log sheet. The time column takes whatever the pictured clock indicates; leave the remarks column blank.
8:10
